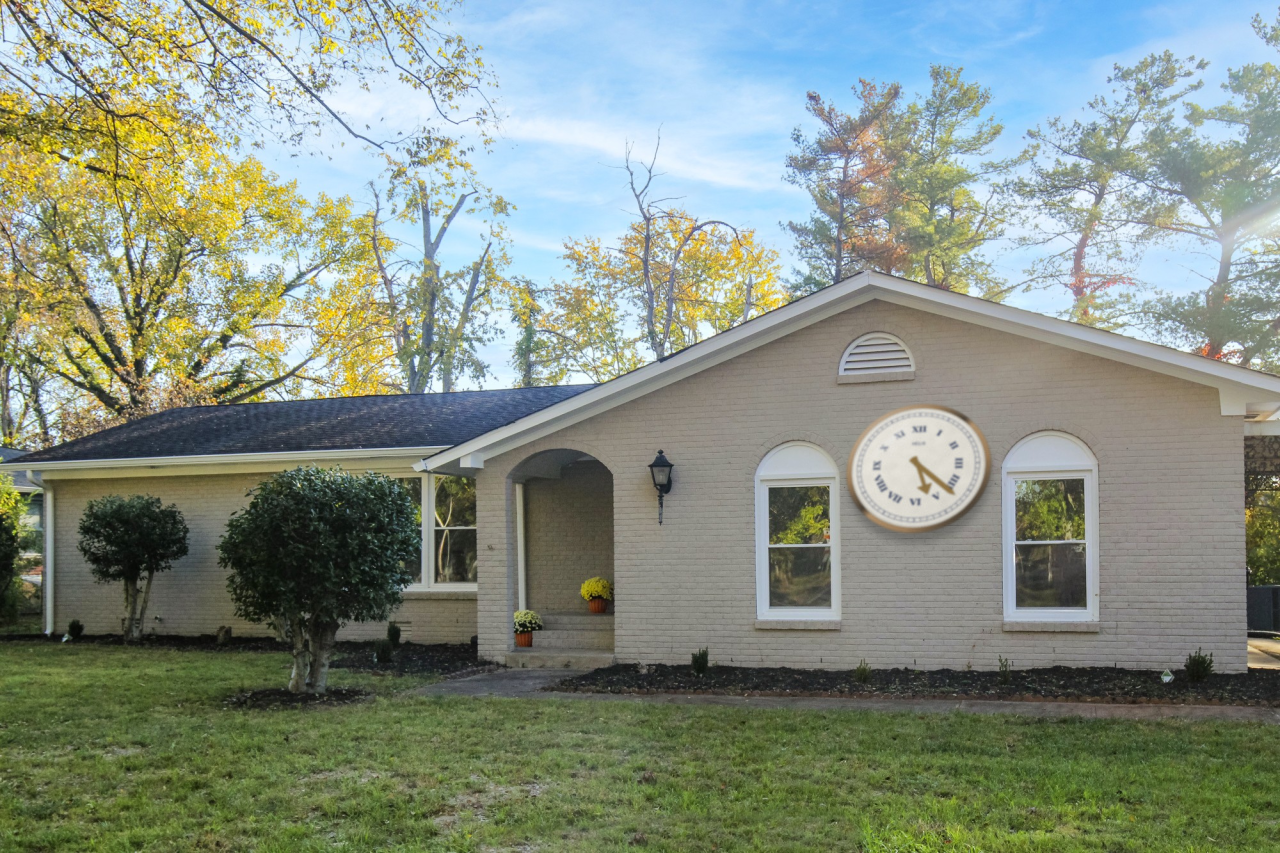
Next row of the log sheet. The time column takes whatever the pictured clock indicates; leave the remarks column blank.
5:22
